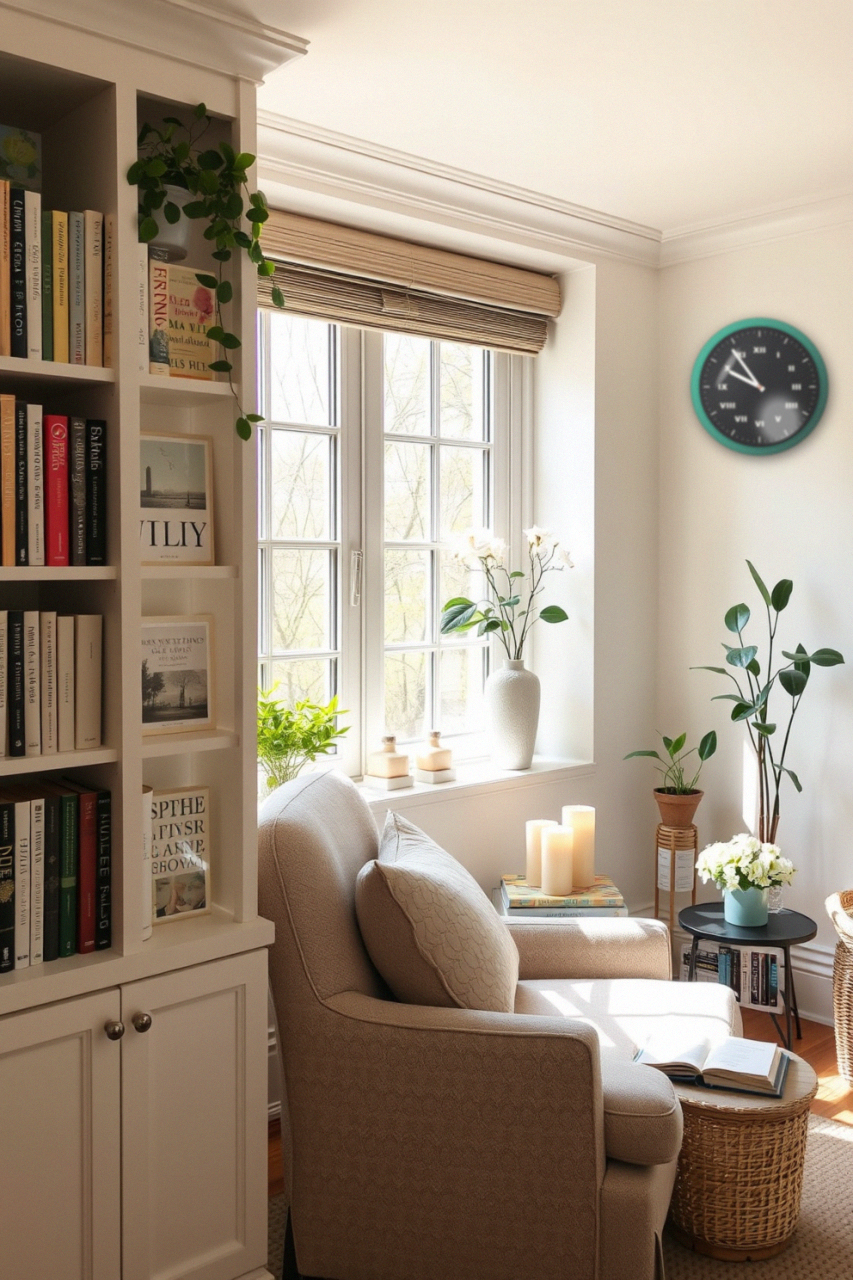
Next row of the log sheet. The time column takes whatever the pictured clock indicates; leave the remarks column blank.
9:54
